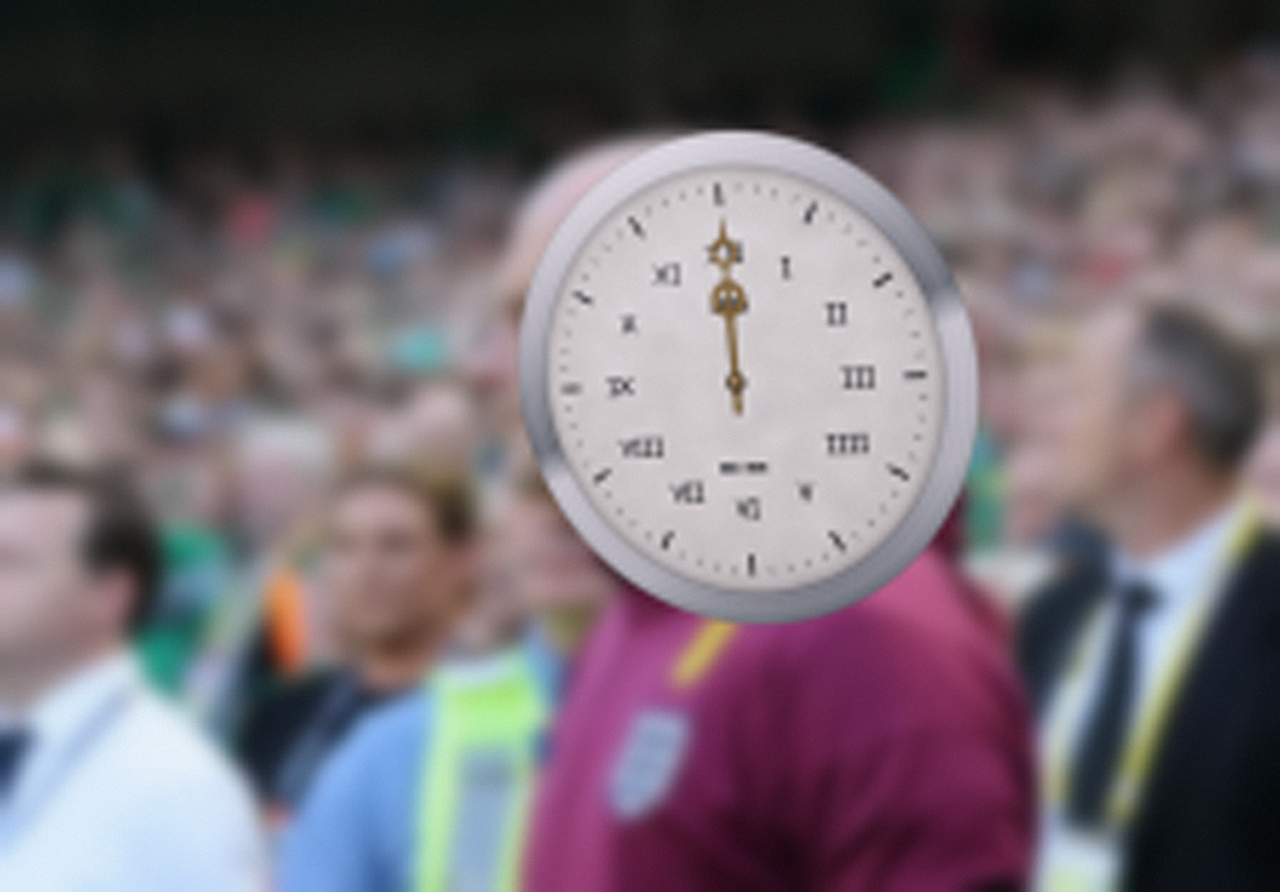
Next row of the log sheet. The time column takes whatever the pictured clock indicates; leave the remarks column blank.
12:00
